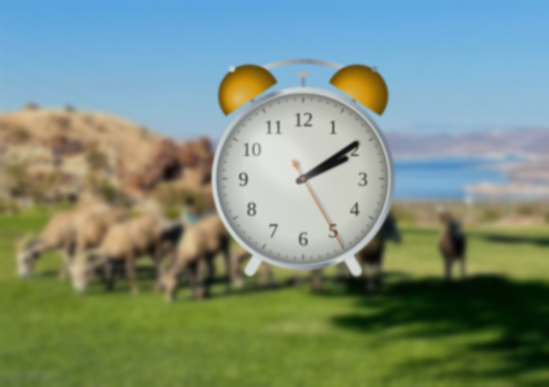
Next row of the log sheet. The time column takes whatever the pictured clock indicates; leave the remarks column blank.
2:09:25
